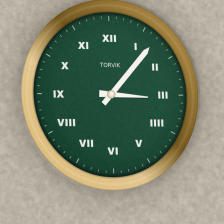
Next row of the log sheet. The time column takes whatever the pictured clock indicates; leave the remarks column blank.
3:07
